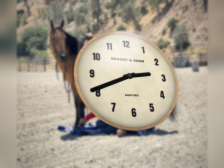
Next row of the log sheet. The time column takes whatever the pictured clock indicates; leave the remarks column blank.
2:41
